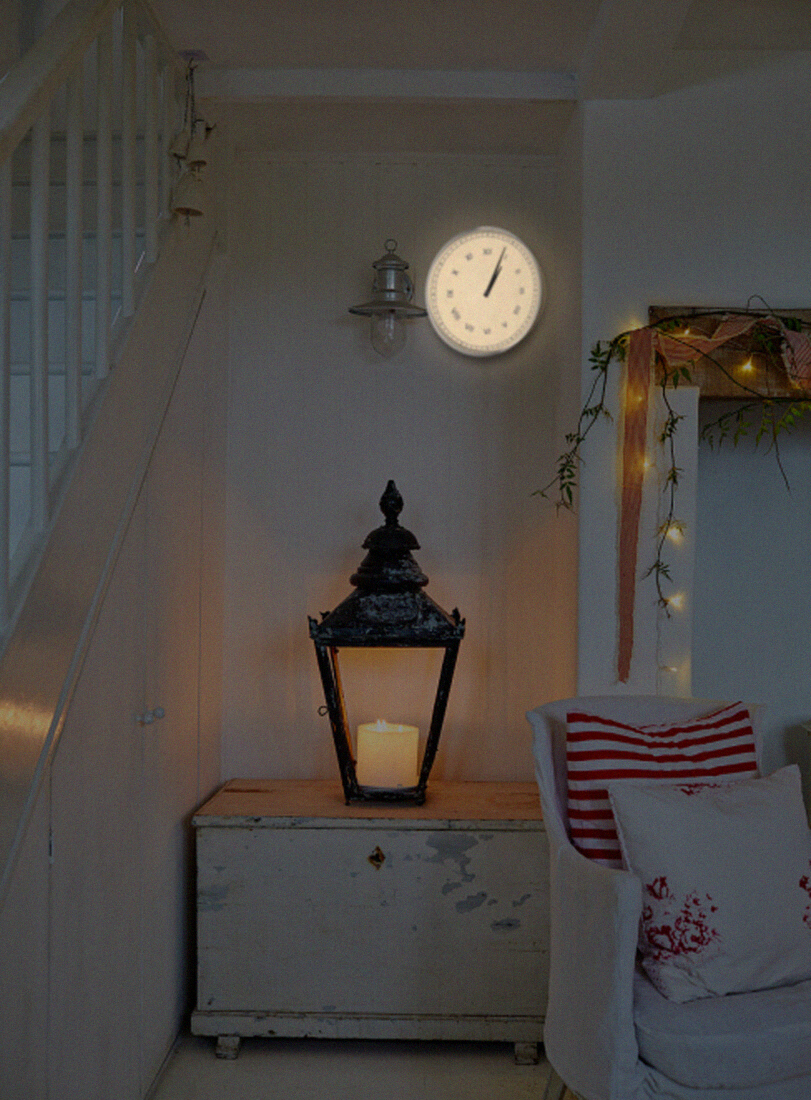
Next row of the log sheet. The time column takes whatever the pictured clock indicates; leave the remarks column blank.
1:04
